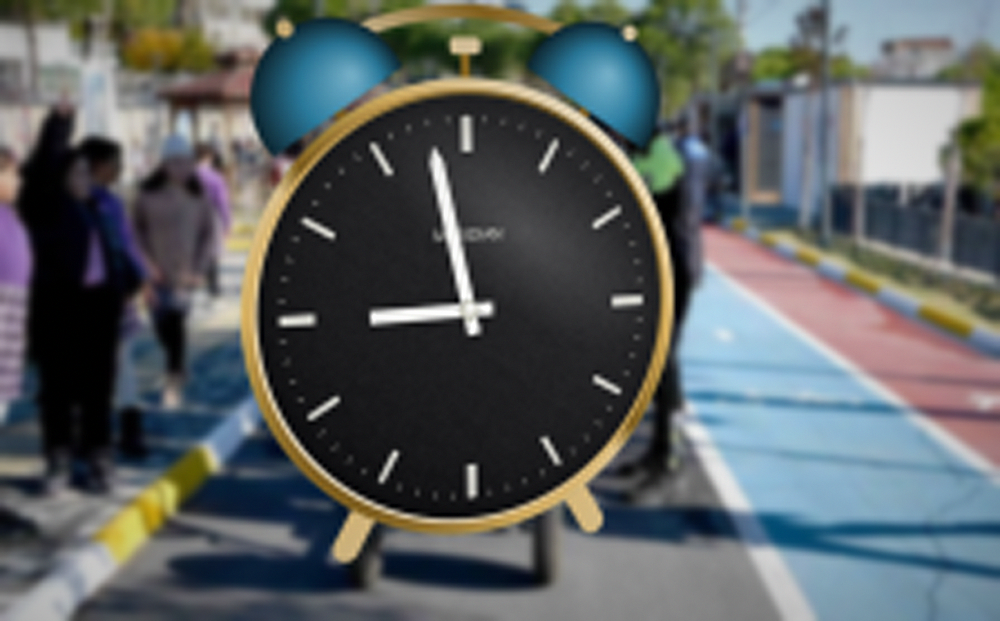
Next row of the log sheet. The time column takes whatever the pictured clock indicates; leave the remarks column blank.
8:58
